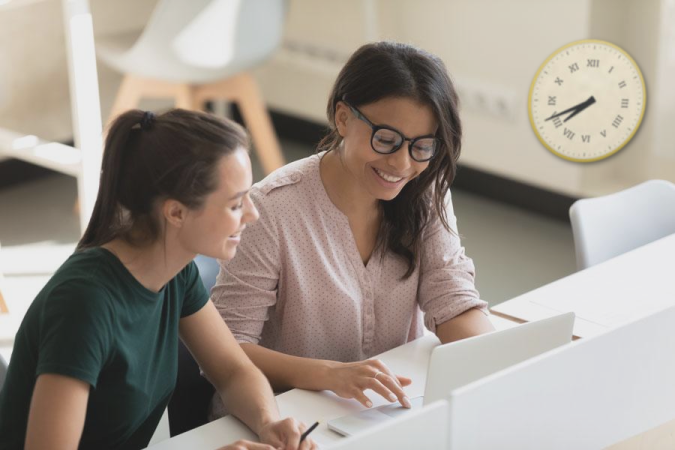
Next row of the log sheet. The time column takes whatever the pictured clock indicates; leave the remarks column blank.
7:41
